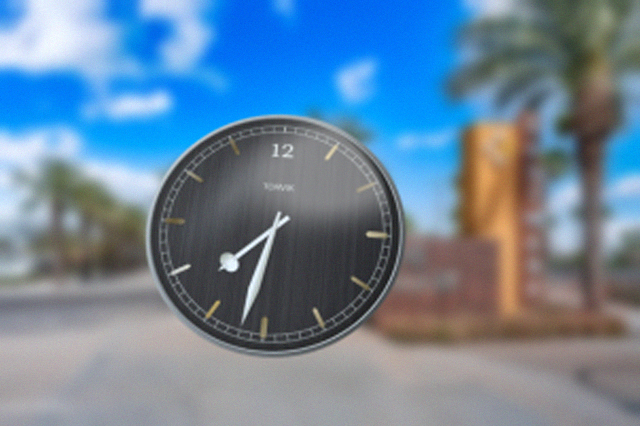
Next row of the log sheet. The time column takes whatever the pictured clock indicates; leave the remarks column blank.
7:32
